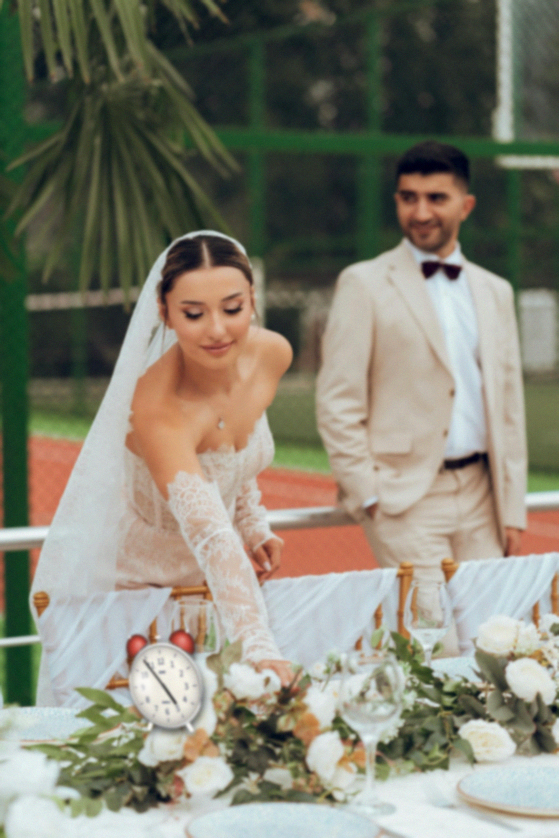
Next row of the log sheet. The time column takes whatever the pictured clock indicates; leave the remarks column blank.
4:54
